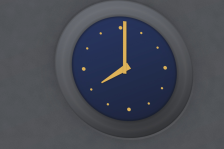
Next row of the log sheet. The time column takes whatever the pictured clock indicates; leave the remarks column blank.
8:01
